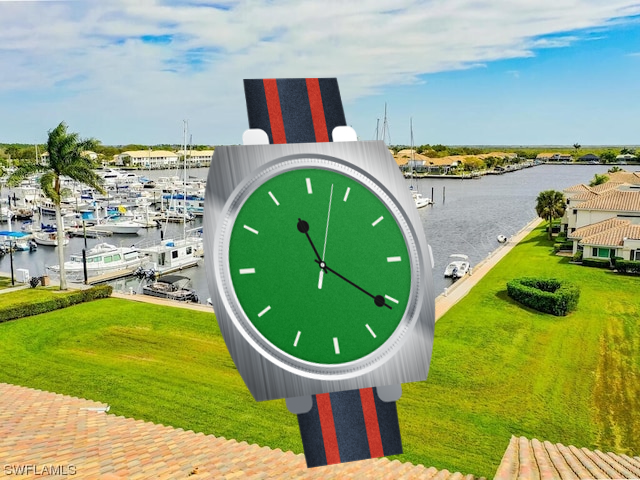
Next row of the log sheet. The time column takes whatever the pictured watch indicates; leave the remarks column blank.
11:21:03
